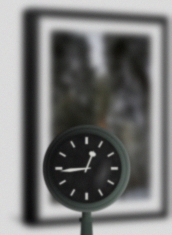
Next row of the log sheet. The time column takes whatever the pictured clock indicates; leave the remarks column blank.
12:44
